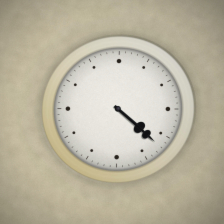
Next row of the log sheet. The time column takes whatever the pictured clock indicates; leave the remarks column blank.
4:22
